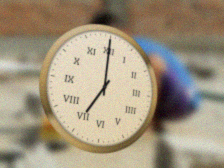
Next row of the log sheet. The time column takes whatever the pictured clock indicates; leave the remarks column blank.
7:00
